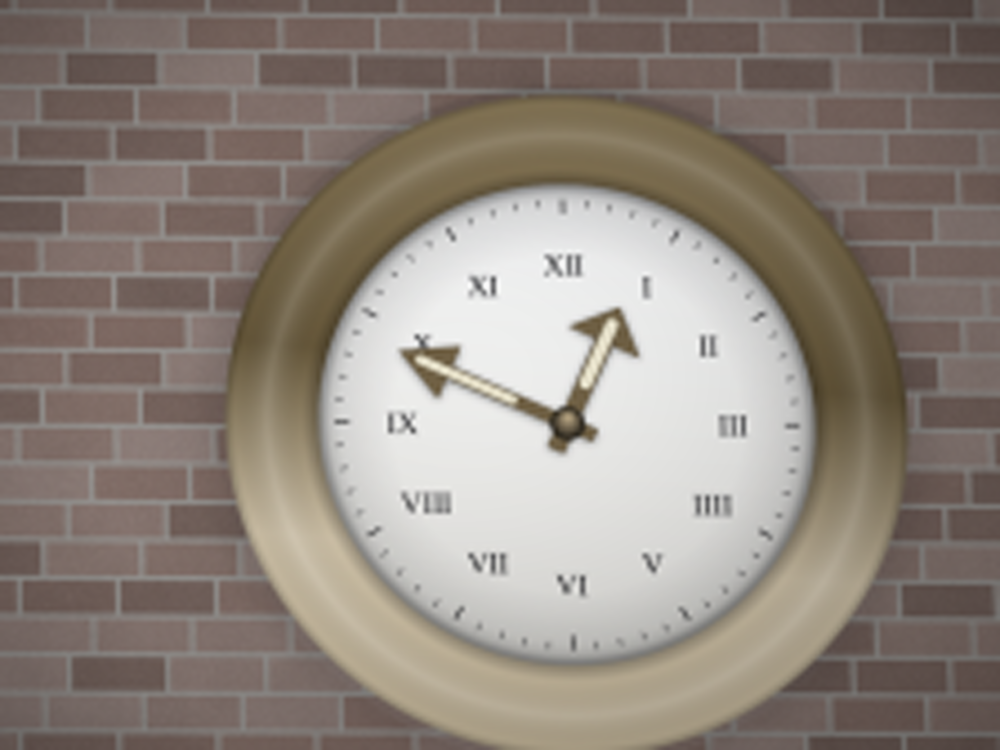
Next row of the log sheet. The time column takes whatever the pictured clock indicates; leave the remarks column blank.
12:49
